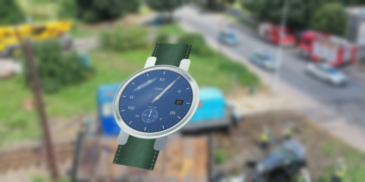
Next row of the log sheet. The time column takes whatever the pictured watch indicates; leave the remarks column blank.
1:05
